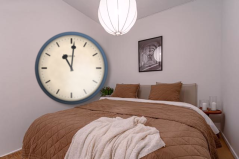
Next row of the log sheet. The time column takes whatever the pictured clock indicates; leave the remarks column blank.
11:01
